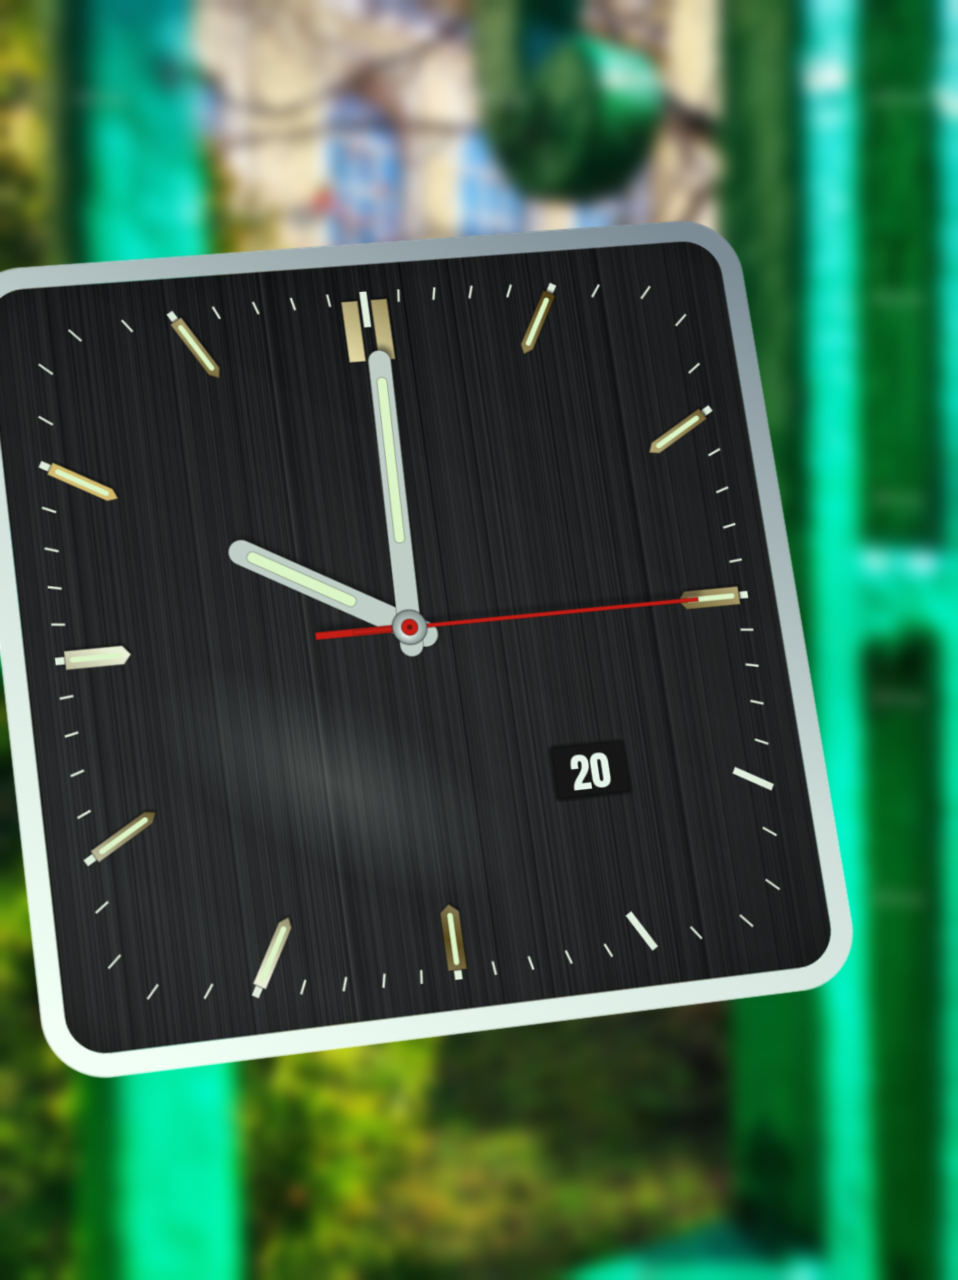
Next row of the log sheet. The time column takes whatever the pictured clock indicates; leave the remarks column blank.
10:00:15
